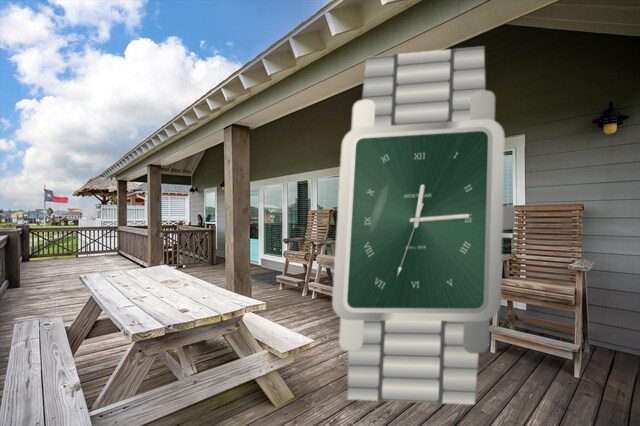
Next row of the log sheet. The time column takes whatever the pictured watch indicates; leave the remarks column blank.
12:14:33
